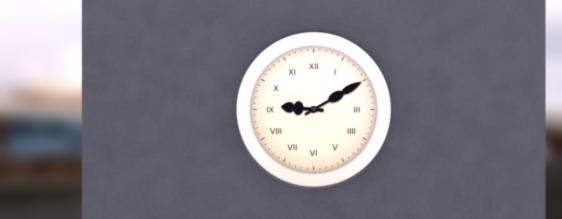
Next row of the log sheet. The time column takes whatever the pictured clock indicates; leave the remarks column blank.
9:10
